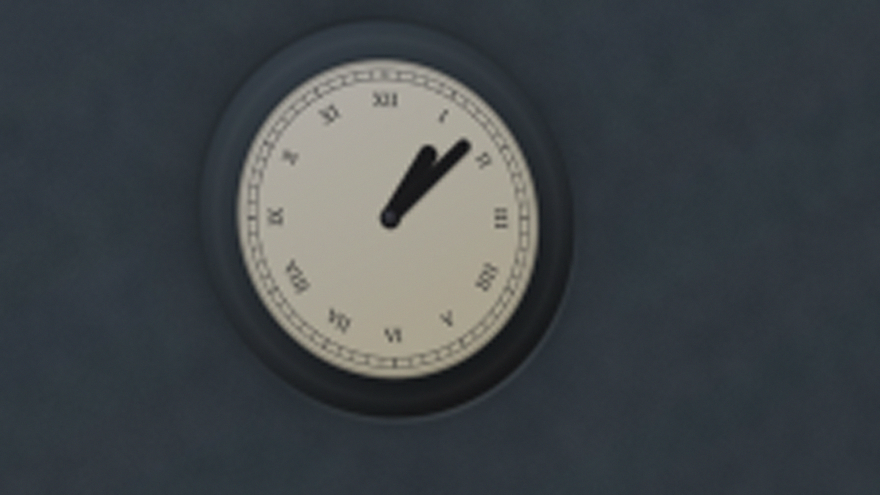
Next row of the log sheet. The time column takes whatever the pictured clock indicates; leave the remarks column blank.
1:08
